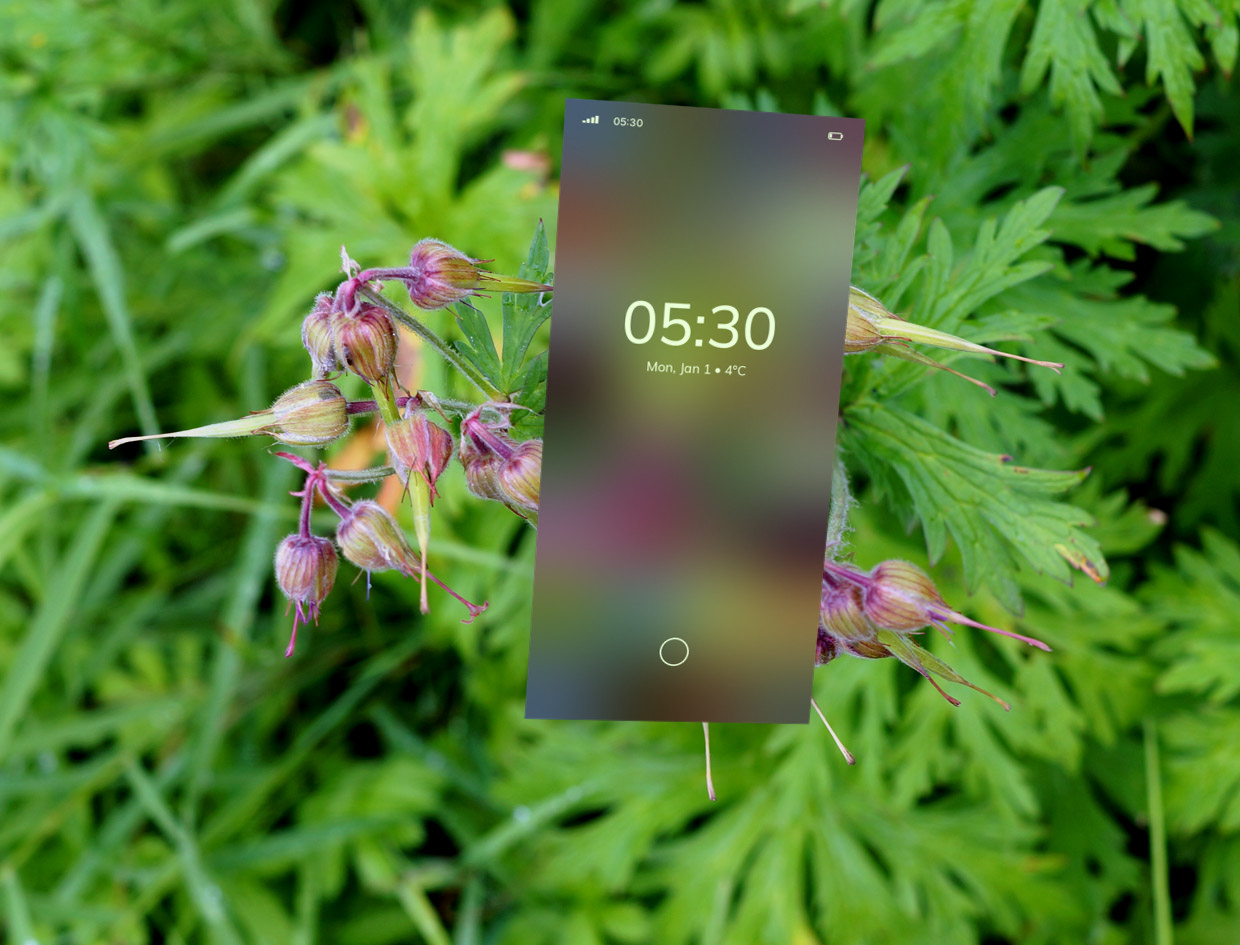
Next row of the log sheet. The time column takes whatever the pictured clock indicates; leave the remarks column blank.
5:30
